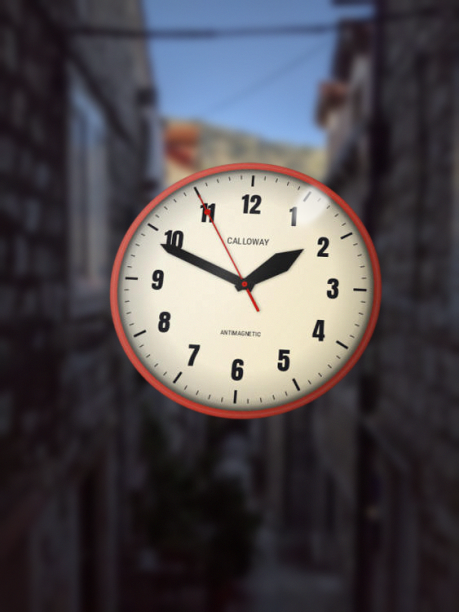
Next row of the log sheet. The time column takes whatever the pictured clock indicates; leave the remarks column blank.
1:48:55
